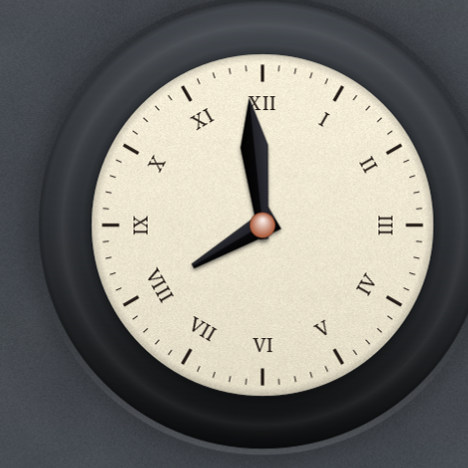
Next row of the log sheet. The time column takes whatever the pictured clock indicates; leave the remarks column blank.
7:59
